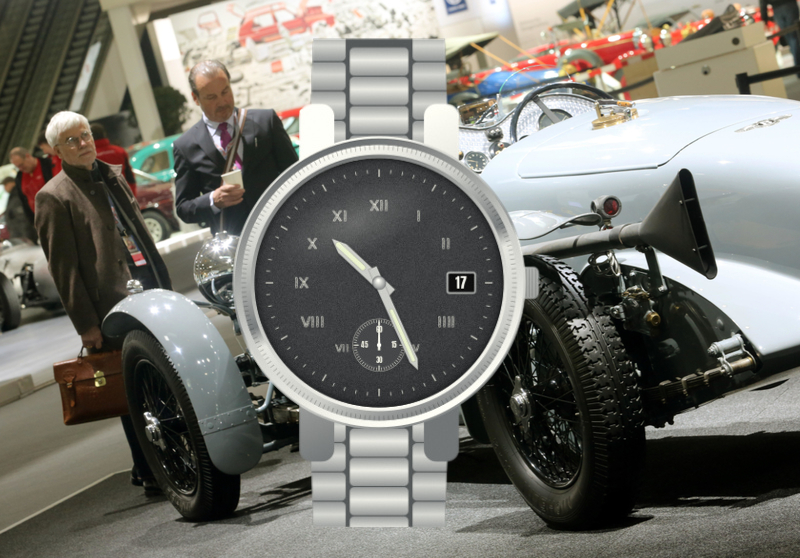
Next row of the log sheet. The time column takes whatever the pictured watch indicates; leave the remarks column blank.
10:26
